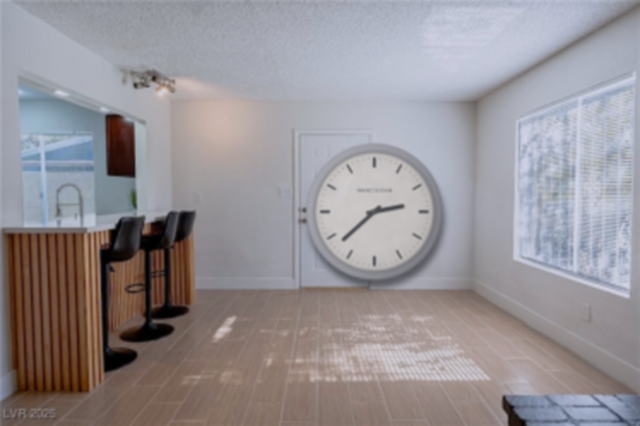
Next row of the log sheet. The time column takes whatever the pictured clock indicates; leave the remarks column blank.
2:38
